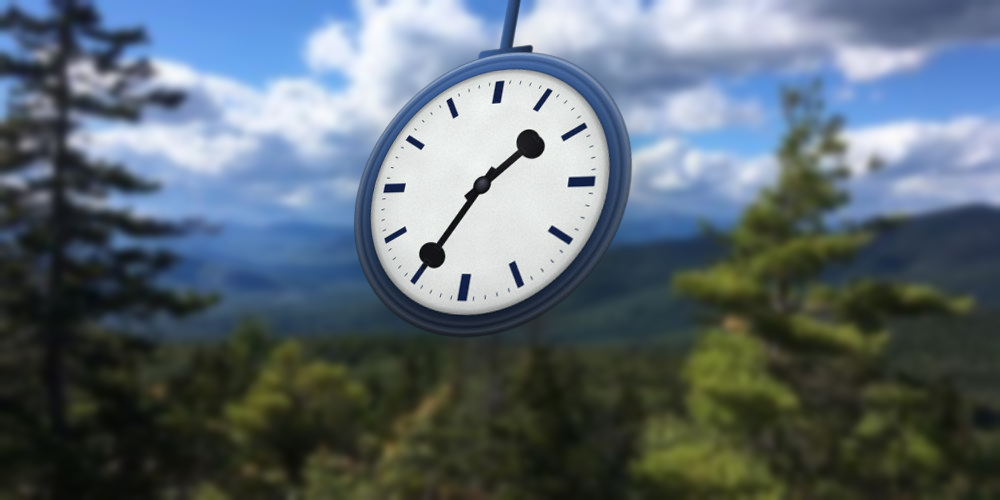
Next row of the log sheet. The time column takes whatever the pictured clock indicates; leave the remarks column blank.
1:35
